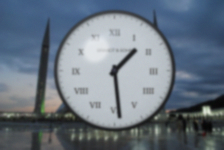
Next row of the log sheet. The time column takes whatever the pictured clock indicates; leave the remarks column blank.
1:29
